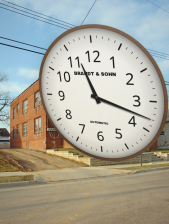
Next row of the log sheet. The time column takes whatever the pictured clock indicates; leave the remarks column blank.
11:18
